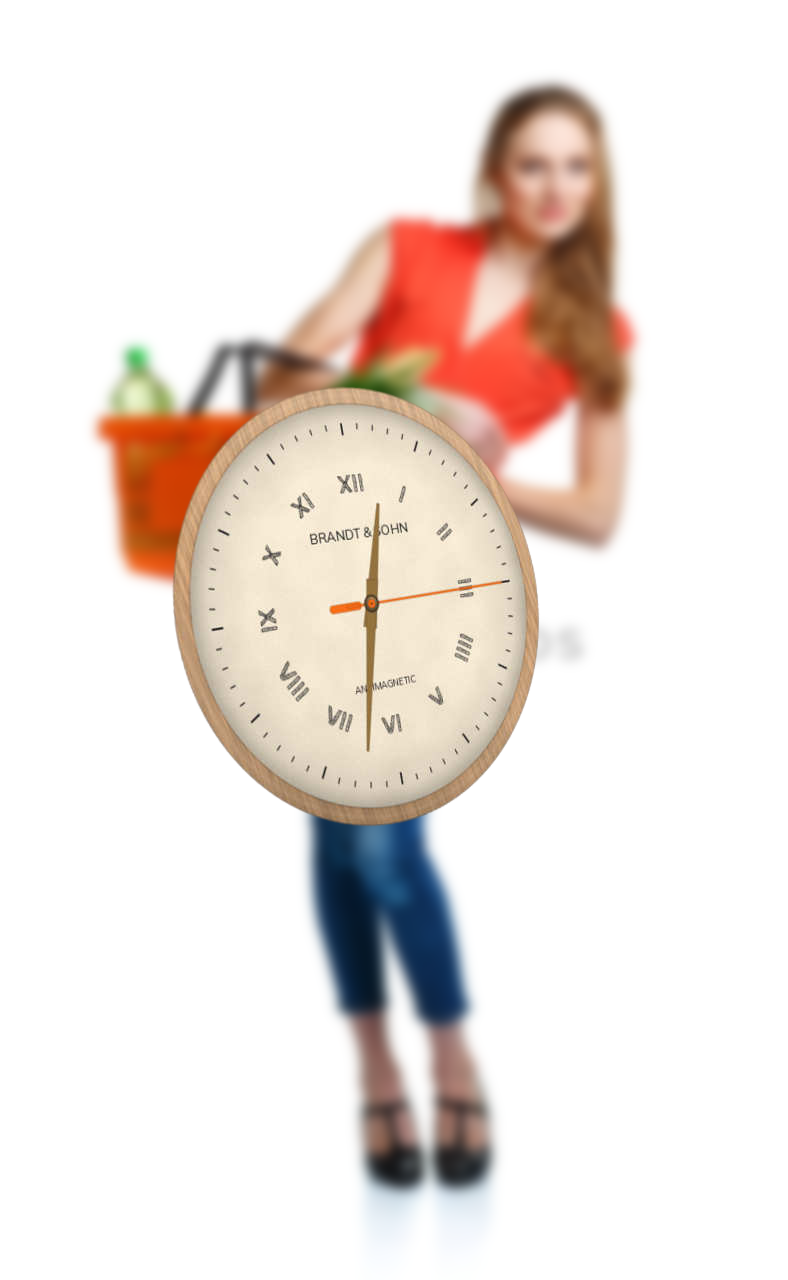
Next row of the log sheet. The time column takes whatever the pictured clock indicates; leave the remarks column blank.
12:32:15
